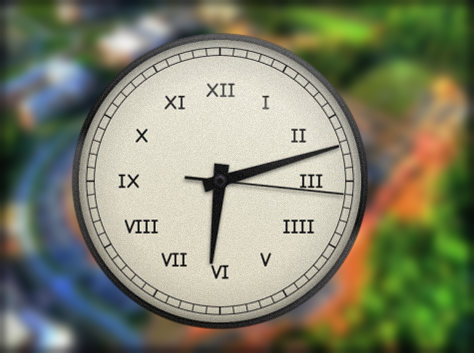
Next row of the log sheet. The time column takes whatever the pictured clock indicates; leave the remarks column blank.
6:12:16
